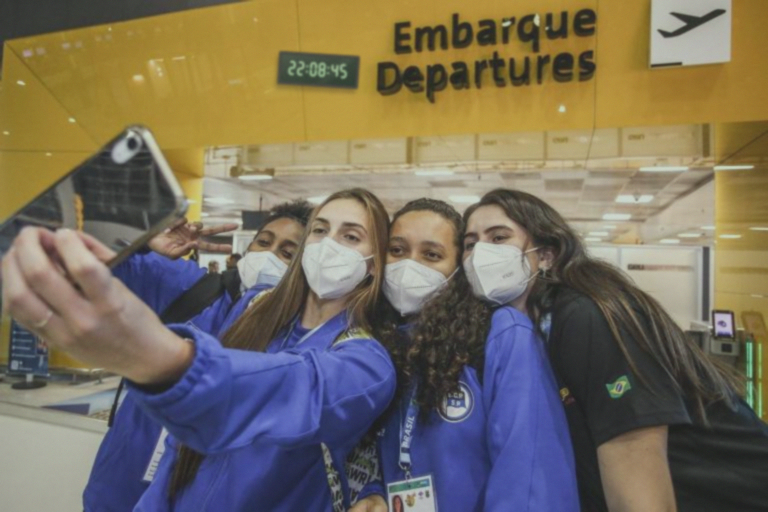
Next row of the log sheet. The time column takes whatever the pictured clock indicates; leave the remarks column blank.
22:08:45
